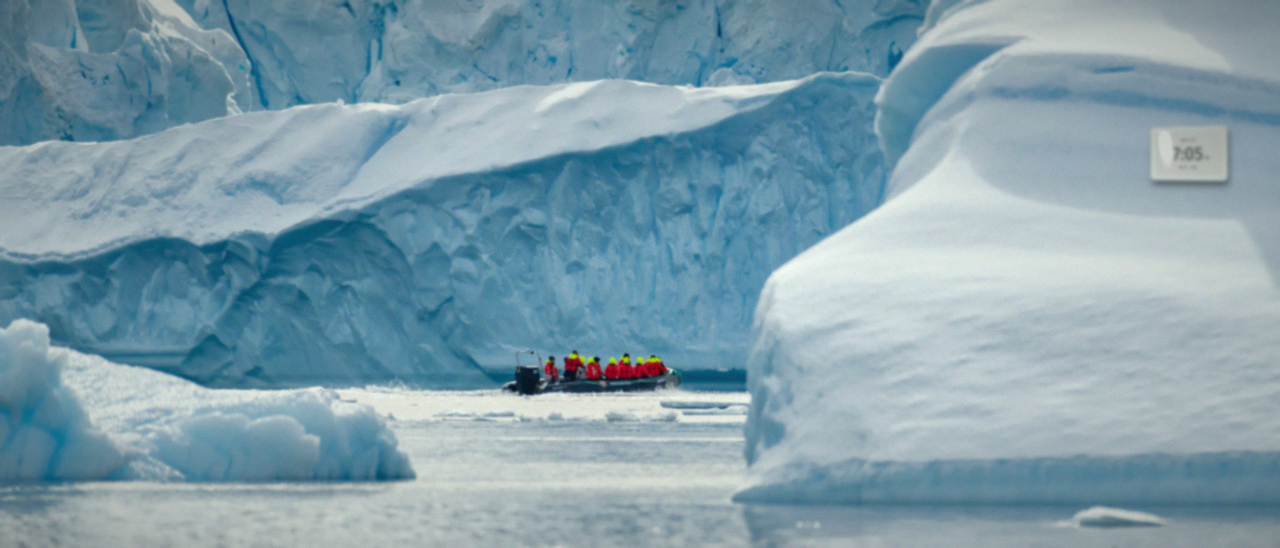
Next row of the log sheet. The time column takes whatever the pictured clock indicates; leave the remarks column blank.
7:05
